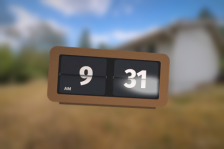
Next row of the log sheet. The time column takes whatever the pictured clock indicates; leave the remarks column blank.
9:31
